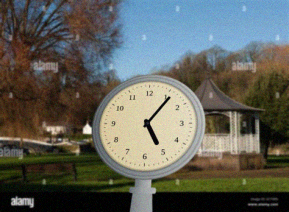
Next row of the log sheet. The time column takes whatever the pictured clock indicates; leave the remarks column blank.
5:06
